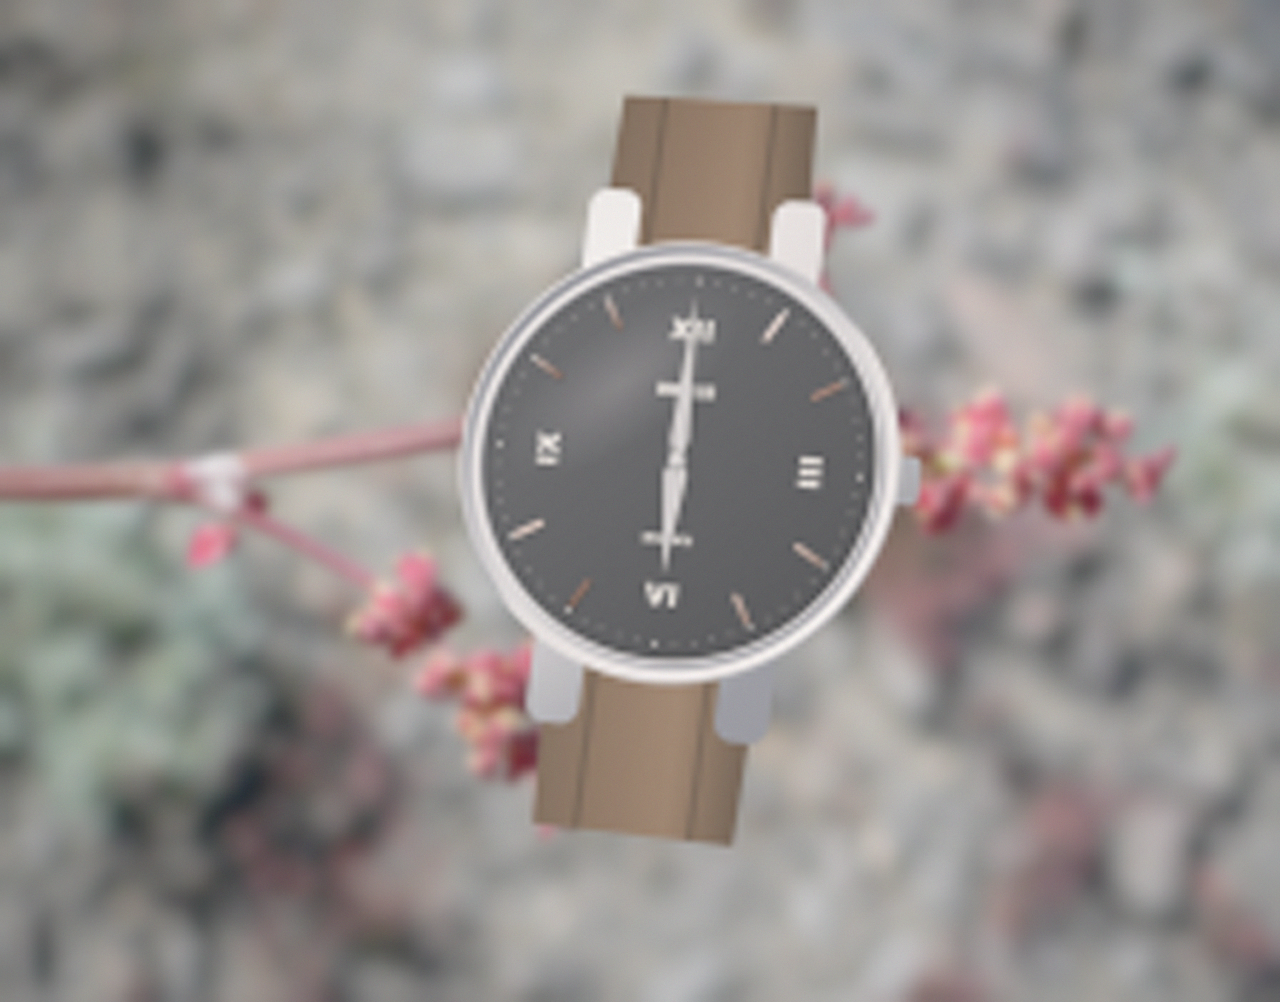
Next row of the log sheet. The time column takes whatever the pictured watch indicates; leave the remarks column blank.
6:00
